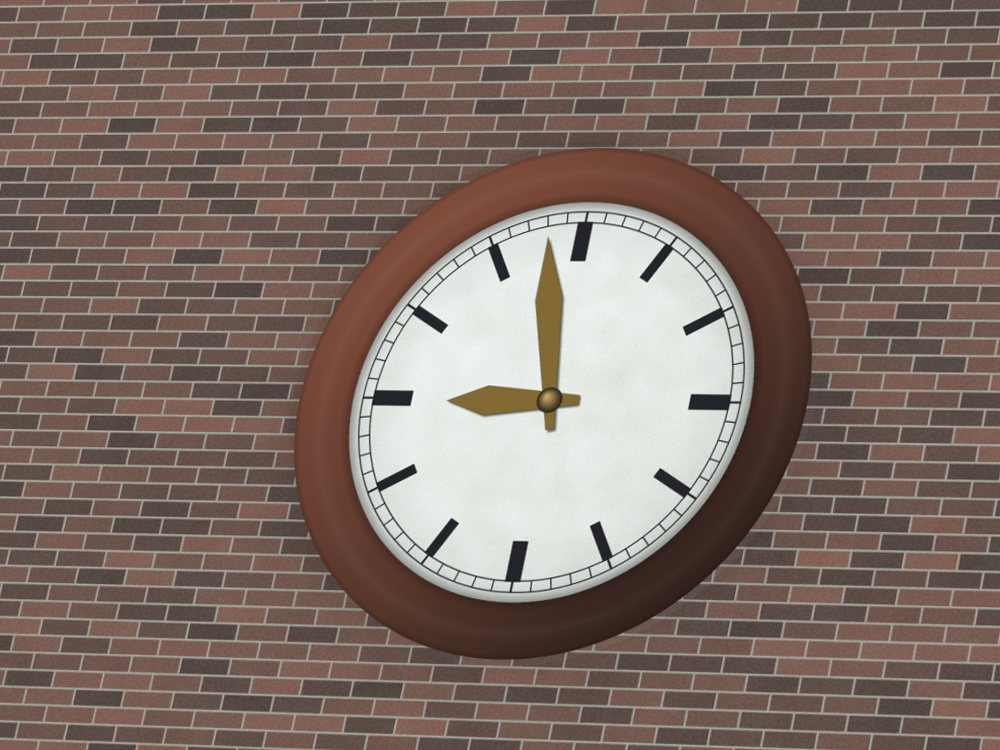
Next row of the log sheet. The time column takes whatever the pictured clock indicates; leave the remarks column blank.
8:58
